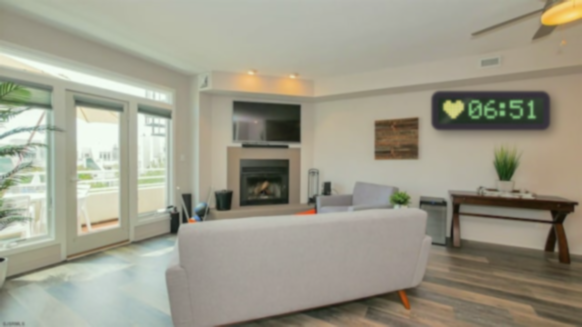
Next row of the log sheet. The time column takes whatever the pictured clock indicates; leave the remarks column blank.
6:51
